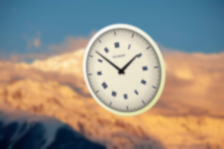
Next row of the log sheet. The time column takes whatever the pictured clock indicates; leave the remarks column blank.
1:52
